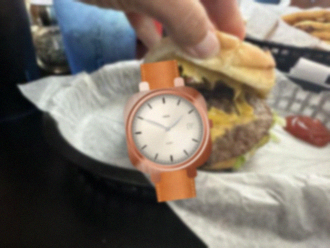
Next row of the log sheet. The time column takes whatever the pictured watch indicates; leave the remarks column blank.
1:50
